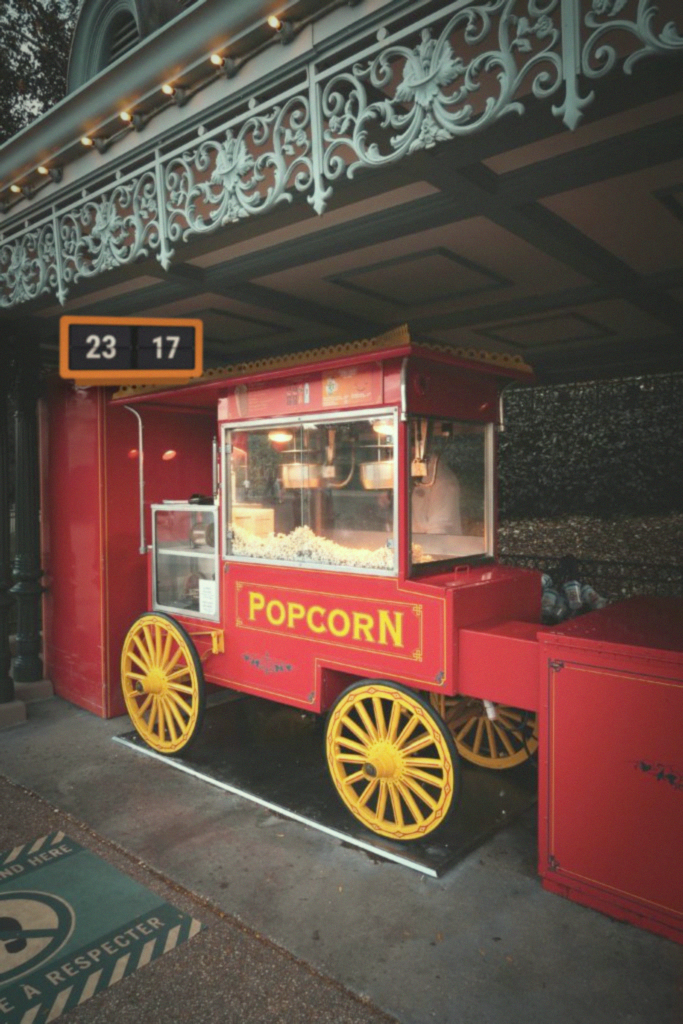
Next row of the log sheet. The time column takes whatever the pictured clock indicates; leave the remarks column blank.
23:17
